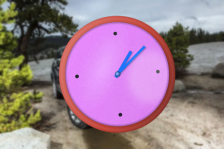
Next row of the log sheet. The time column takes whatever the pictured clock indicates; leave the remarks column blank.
1:08
